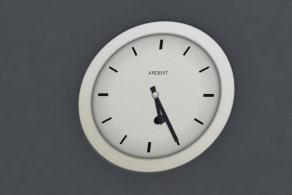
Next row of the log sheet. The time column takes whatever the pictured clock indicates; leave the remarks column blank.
5:25
